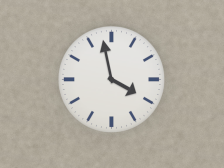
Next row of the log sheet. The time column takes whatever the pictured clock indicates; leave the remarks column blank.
3:58
